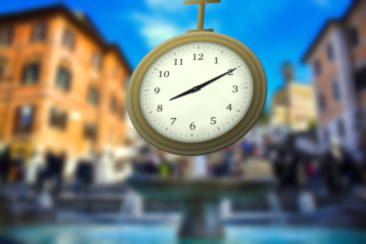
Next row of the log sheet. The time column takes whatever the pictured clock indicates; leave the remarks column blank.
8:10
